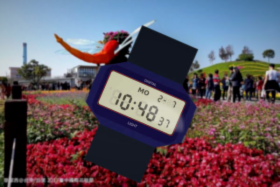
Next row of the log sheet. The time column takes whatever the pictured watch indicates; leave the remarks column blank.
10:48:37
